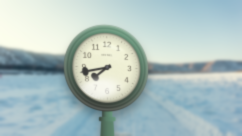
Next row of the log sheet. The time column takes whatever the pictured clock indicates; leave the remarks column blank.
7:43
